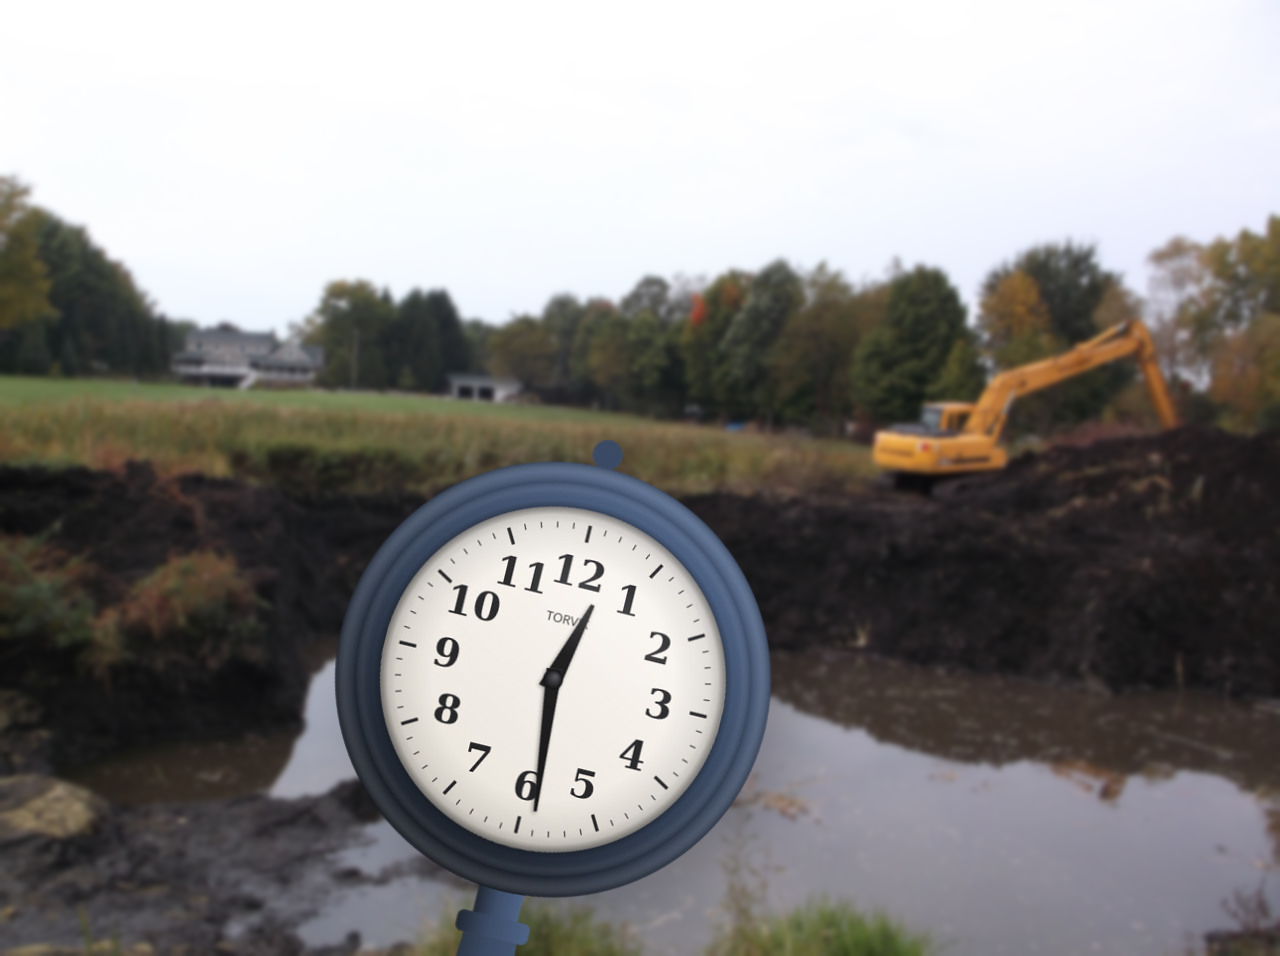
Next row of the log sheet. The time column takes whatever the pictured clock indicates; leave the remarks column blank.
12:29
